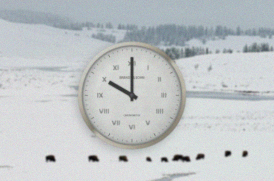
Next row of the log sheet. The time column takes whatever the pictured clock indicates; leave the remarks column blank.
10:00
